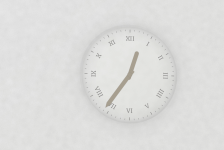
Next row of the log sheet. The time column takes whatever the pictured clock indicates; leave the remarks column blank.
12:36
